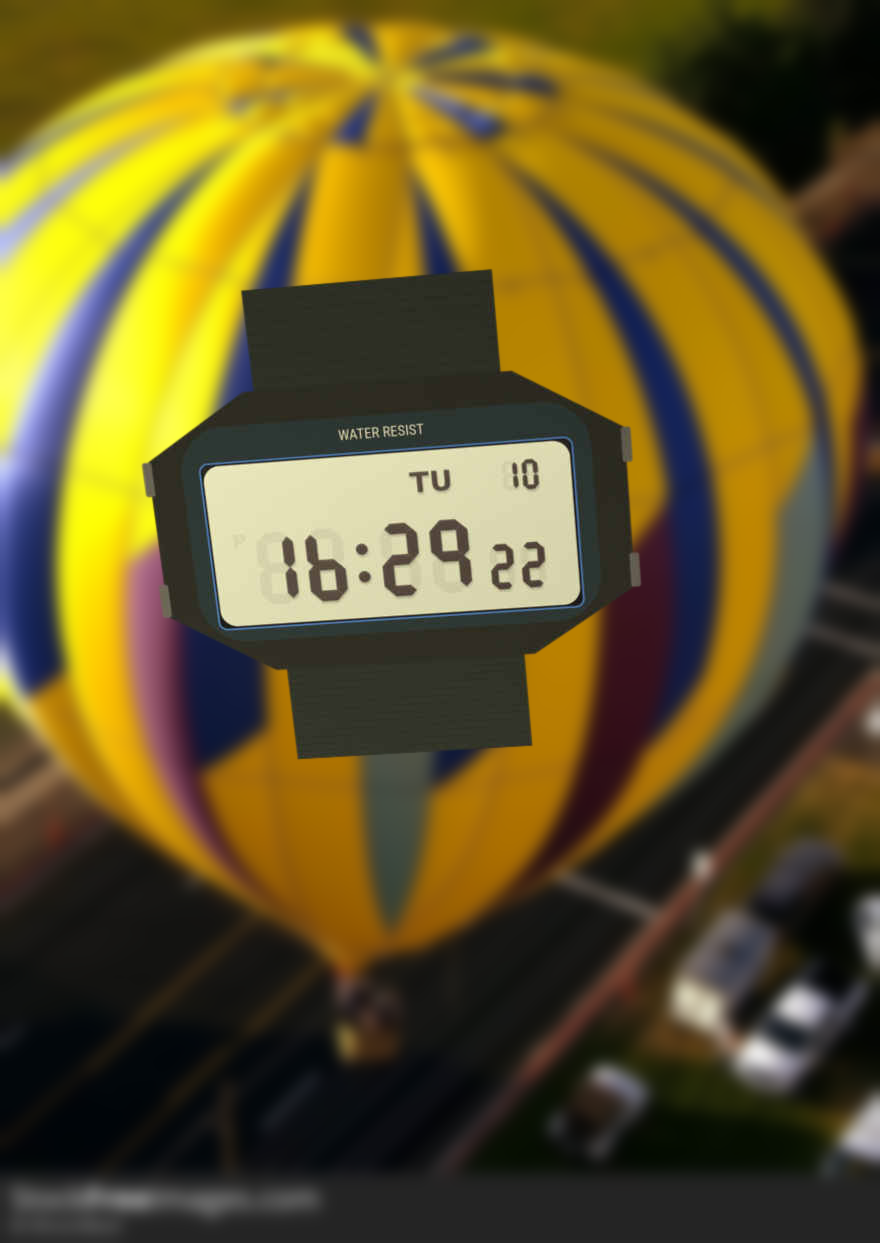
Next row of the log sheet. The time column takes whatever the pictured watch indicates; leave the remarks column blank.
16:29:22
